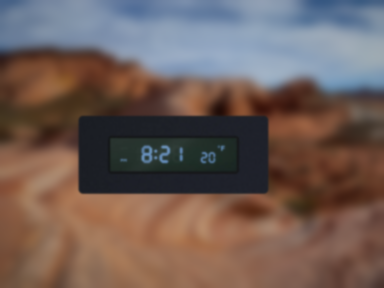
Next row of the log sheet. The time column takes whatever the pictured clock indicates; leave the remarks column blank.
8:21
